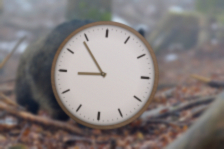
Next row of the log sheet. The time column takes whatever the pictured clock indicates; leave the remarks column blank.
8:54
